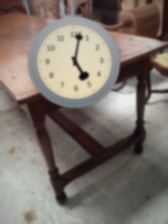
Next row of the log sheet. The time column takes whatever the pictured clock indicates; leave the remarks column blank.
5:02
